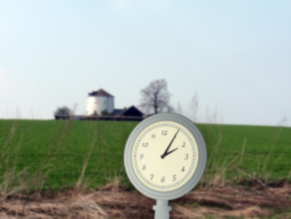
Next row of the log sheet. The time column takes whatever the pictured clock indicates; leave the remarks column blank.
2:05
